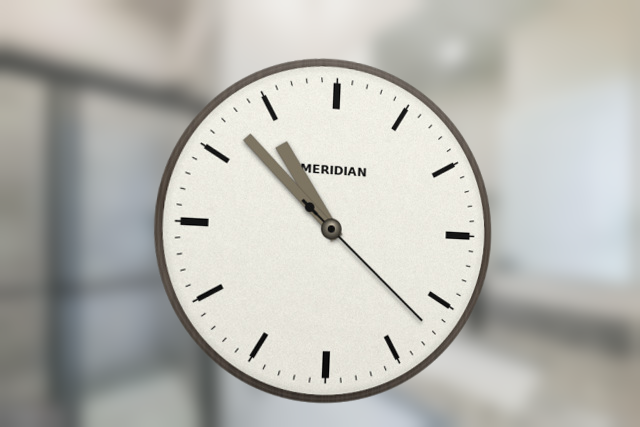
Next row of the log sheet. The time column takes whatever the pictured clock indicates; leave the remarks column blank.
10:52:22
